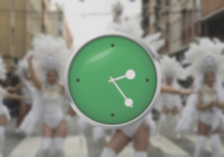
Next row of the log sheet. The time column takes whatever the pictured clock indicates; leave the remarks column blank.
2:24
